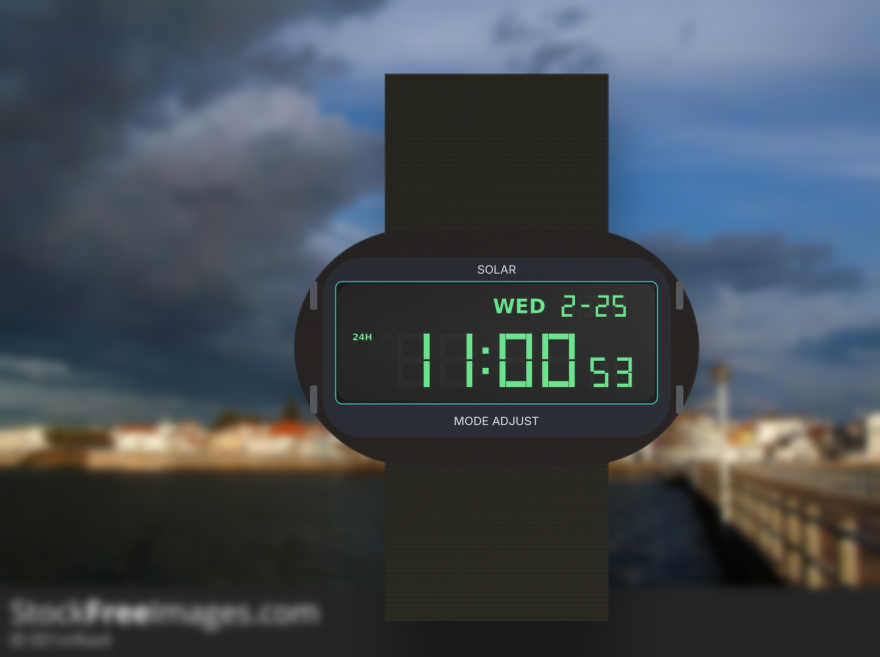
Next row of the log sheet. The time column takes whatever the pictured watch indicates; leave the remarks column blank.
11:00:53
